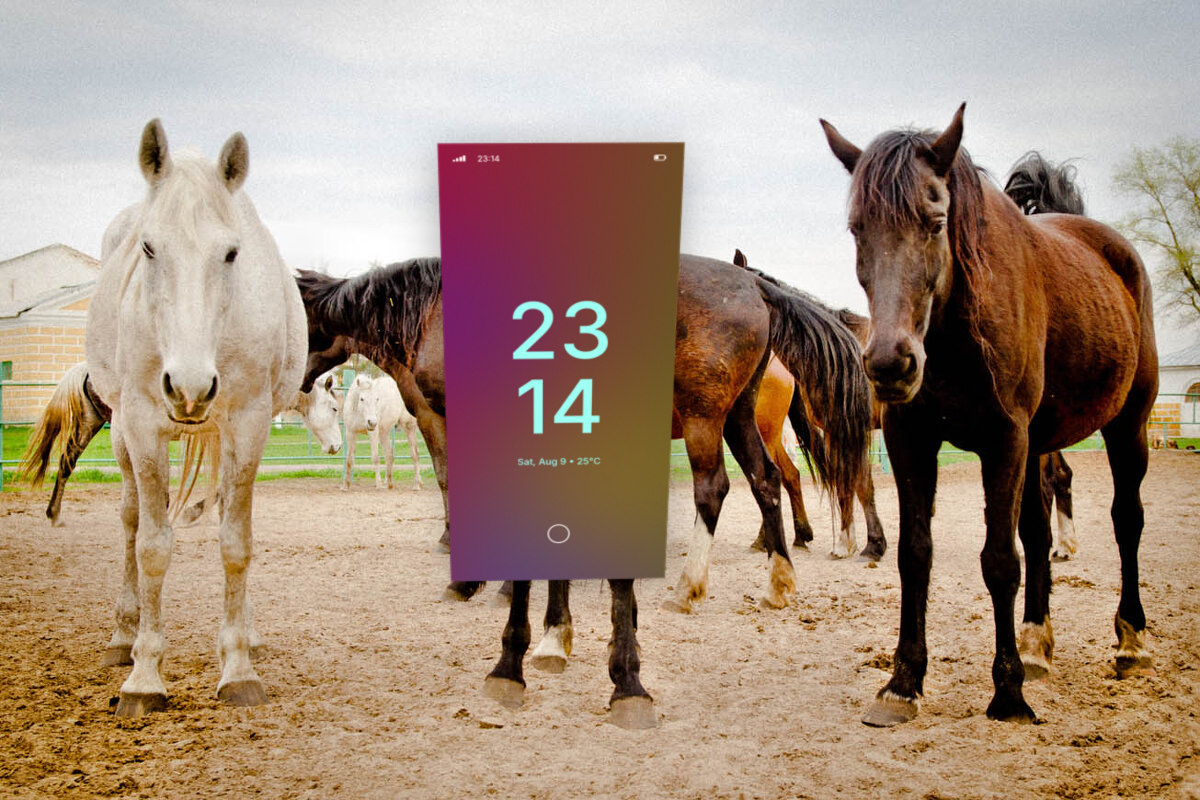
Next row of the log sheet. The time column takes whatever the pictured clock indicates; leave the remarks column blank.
23:14
